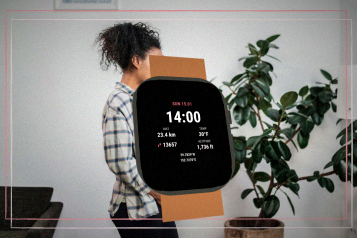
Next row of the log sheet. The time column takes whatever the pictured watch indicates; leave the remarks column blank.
14:00
